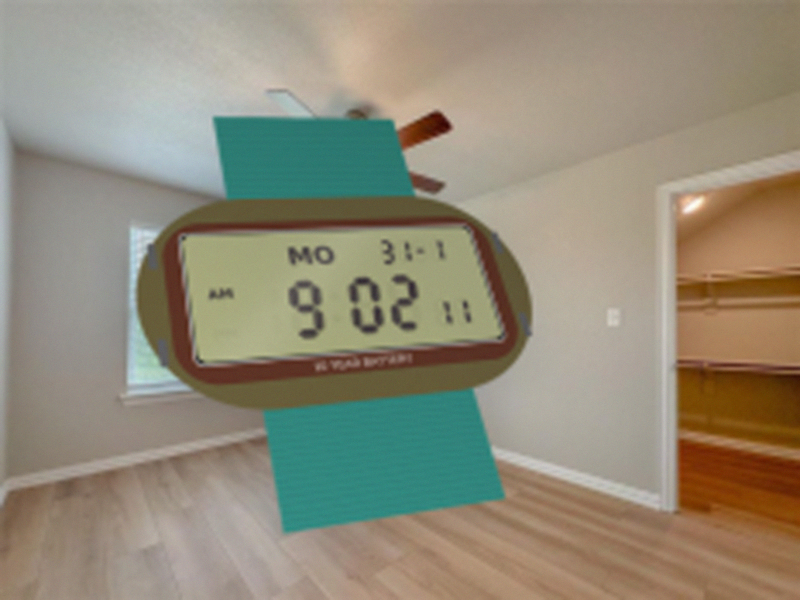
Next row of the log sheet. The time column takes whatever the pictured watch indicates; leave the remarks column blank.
9:02:11
